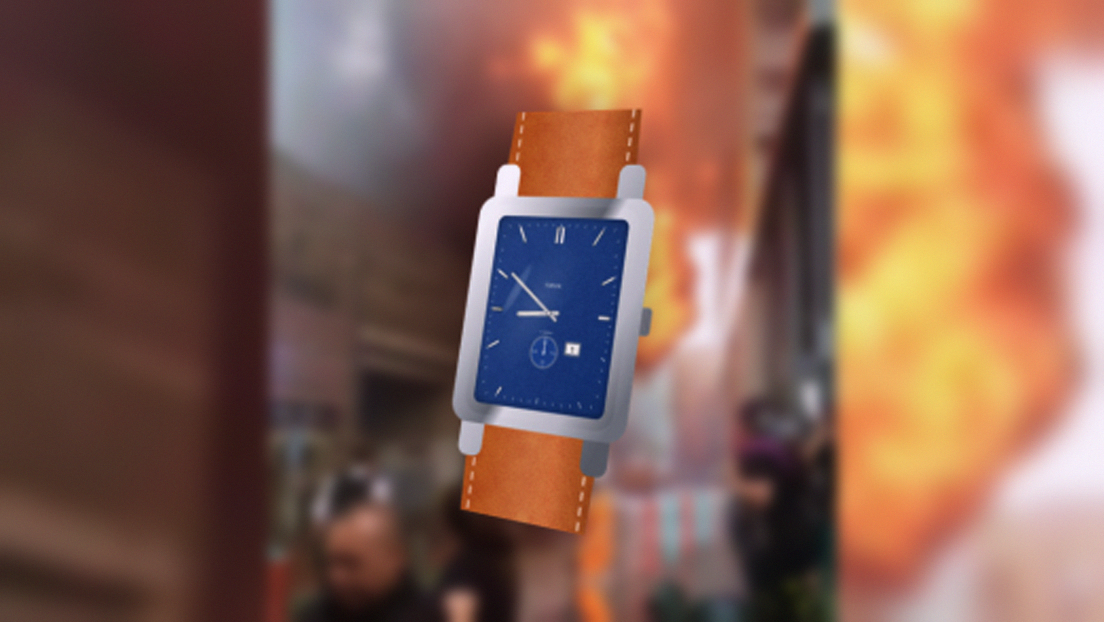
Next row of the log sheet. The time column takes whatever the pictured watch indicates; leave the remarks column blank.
8:51
